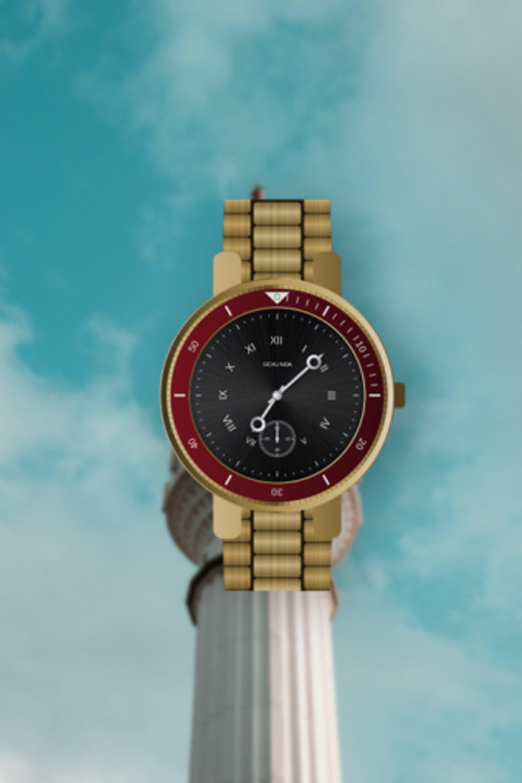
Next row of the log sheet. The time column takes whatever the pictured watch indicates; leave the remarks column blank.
7:08
